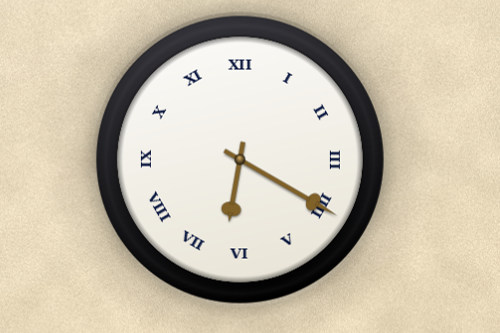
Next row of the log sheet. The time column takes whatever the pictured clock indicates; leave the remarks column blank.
6:20
